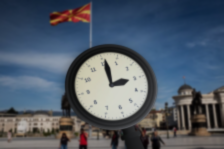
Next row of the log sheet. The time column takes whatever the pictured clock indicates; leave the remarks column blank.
3:01
